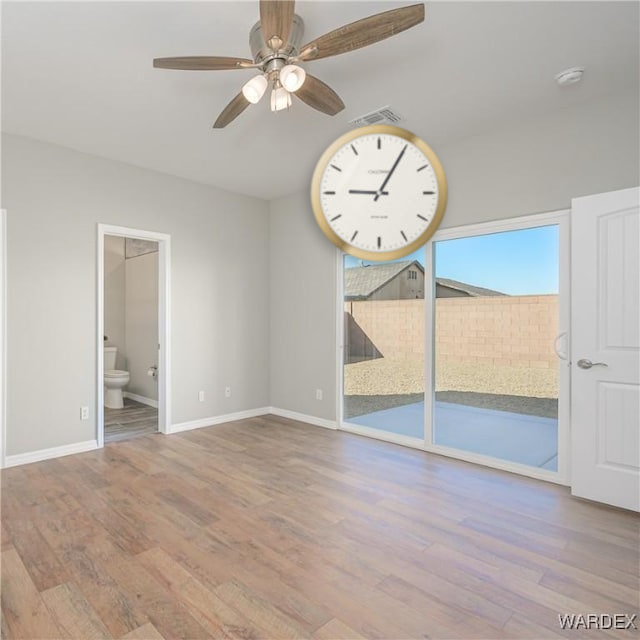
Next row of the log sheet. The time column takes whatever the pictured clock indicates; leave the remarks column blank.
9:05
